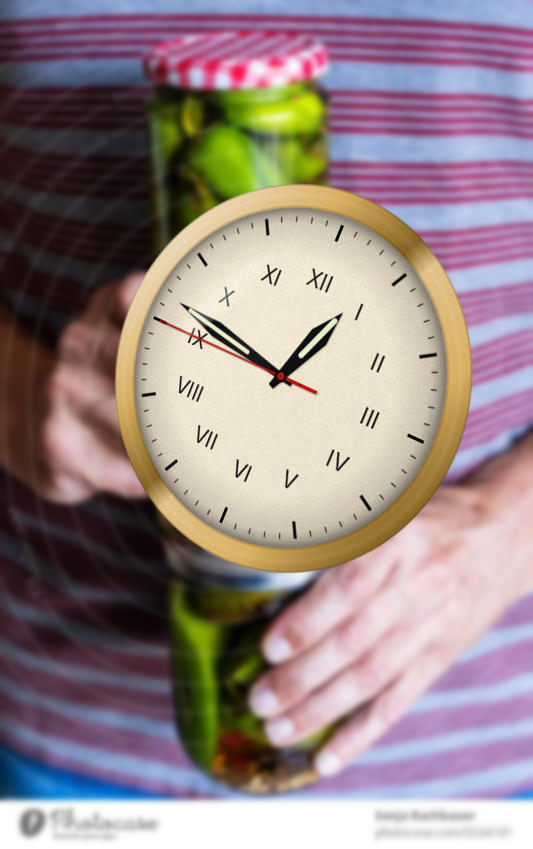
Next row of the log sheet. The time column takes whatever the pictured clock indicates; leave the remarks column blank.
12:46:45
